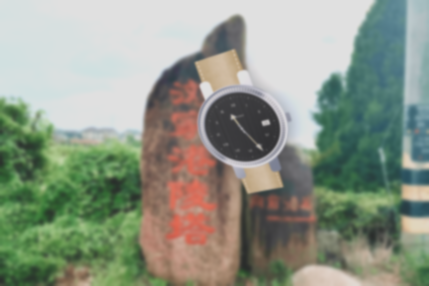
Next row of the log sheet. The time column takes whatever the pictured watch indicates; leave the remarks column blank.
11:26
